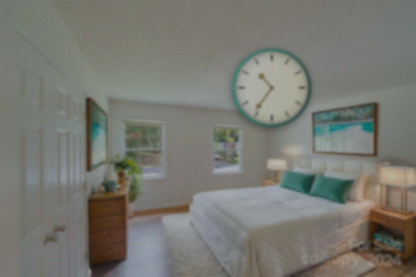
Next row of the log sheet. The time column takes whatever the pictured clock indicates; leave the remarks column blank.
10:36
